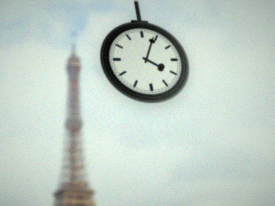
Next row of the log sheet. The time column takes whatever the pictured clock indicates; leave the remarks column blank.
4:04
